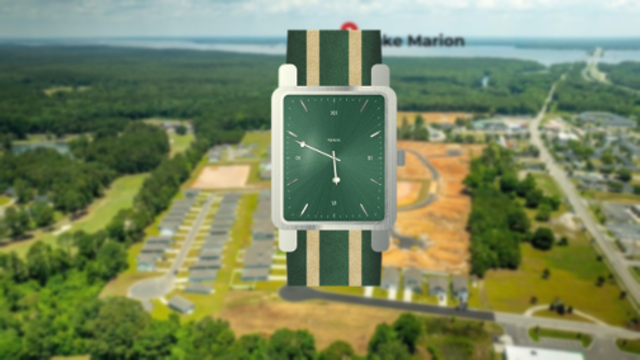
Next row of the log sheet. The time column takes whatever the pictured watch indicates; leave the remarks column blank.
5:49
